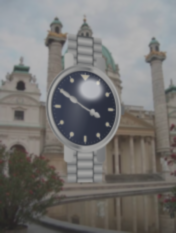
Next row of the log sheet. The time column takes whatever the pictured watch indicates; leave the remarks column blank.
3:50
